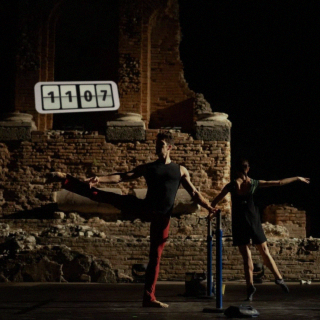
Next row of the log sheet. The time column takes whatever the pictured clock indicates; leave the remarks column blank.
11:07
